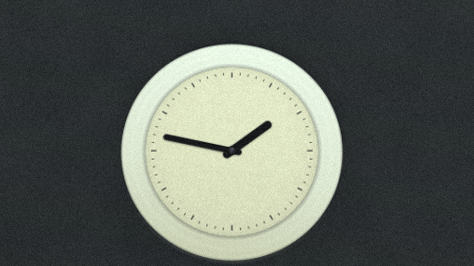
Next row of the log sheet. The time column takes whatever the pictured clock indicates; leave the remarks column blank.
1:47
